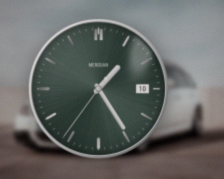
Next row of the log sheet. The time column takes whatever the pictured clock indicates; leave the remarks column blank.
1:24:36
